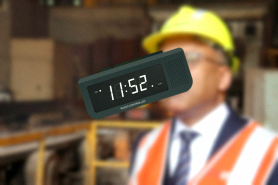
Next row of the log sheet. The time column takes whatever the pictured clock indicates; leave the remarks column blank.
11:52
